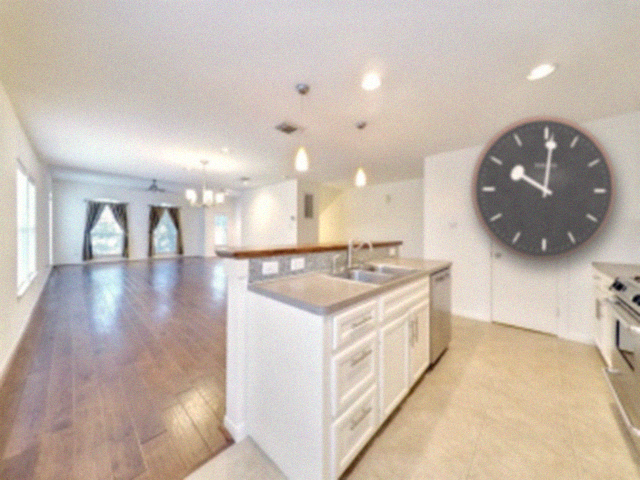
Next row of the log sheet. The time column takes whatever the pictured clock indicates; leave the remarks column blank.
10:01
